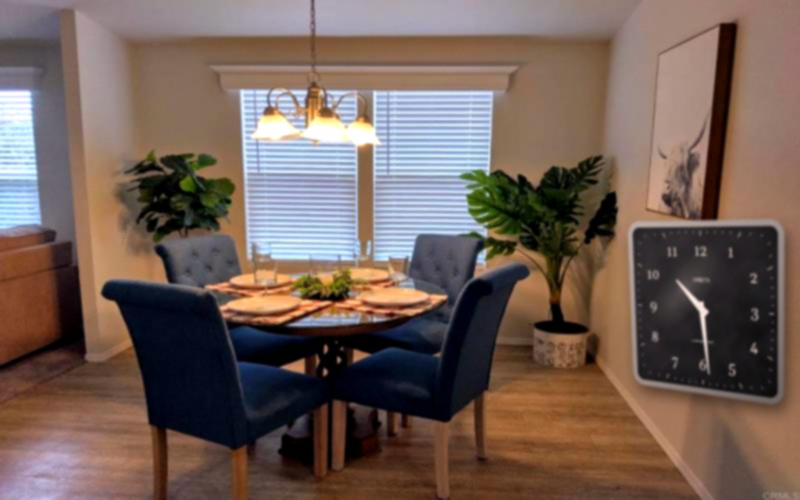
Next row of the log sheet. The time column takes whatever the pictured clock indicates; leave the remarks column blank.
10:29
